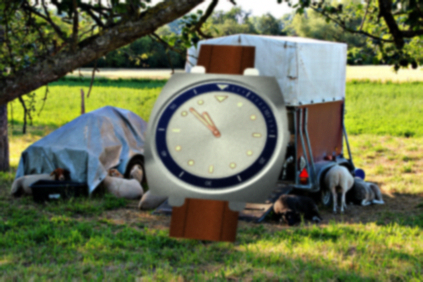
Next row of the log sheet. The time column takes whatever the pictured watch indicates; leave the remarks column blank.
10:52
